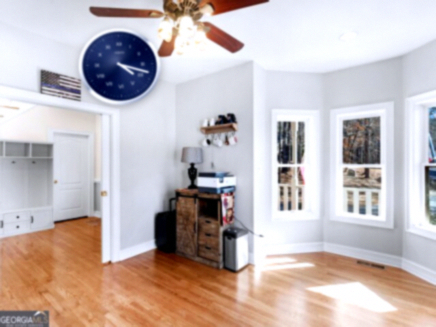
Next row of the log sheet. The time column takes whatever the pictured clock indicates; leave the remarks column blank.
4:18
